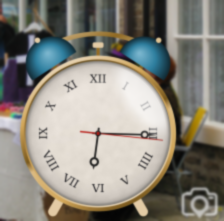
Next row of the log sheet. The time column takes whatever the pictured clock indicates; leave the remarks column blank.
6:15:16
